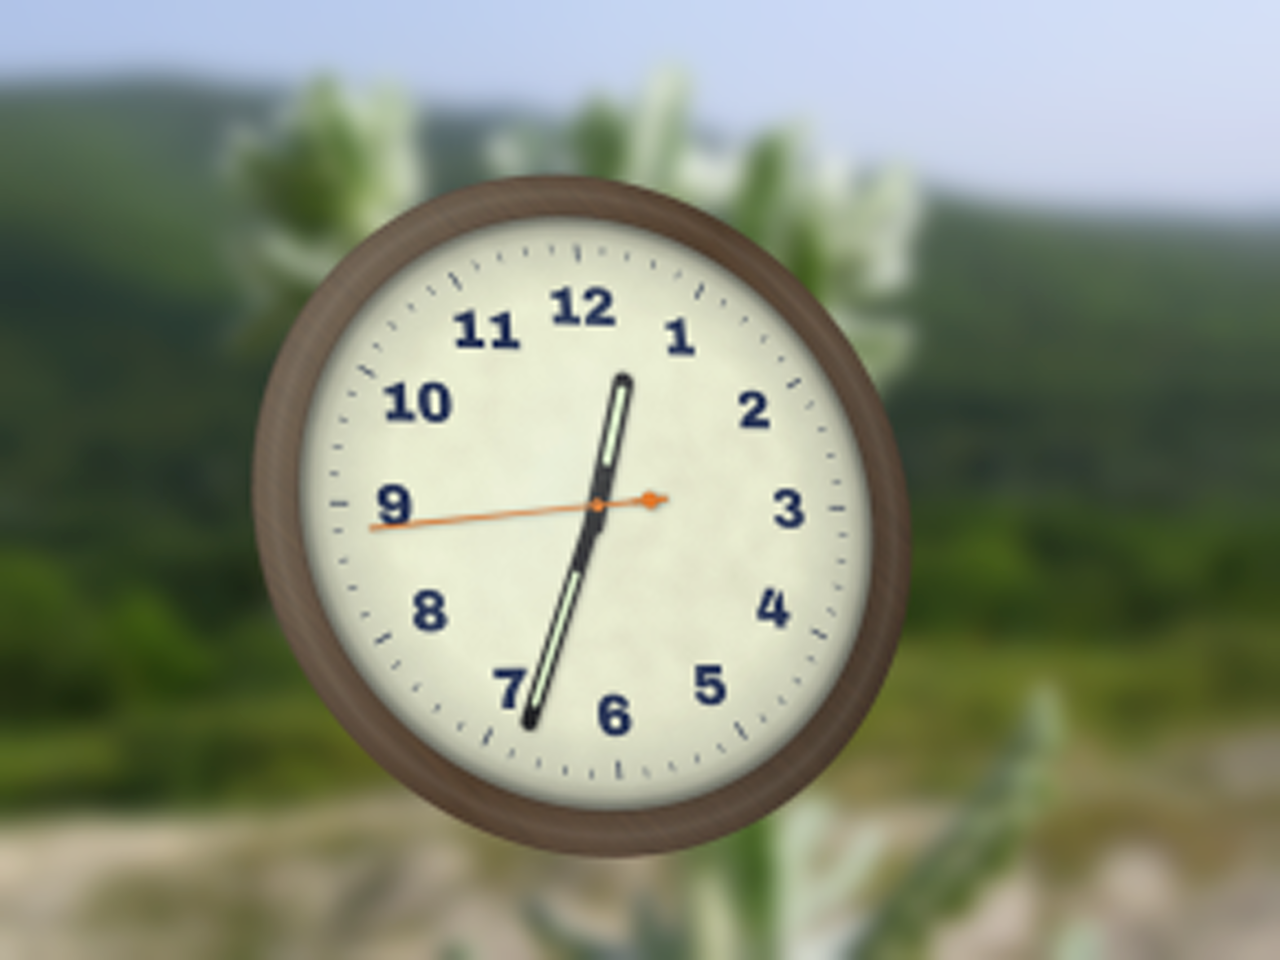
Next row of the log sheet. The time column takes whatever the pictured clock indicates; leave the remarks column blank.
12:33:44
